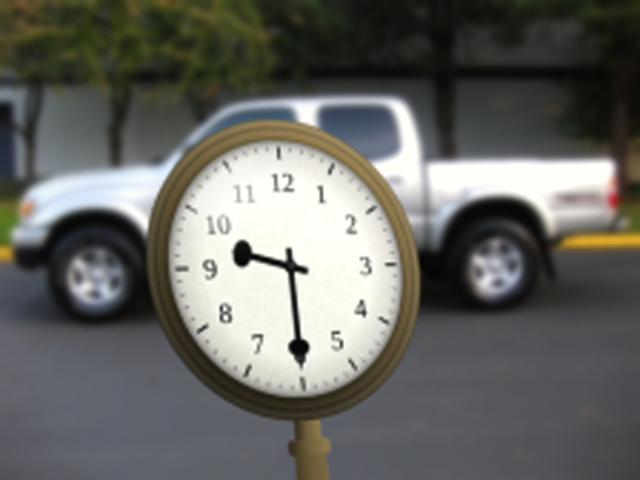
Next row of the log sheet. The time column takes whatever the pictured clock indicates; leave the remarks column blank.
9:30
